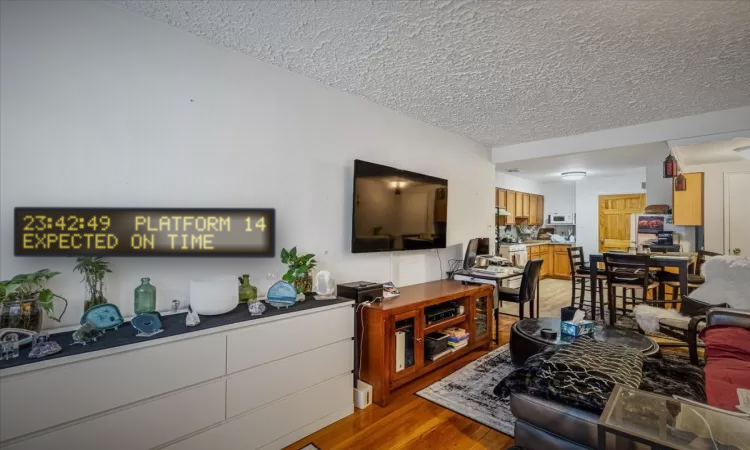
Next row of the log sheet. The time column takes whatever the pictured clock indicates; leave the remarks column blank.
23:42:49
